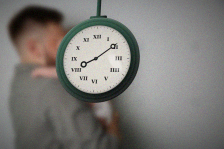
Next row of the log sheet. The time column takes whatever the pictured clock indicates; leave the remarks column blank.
8:09
